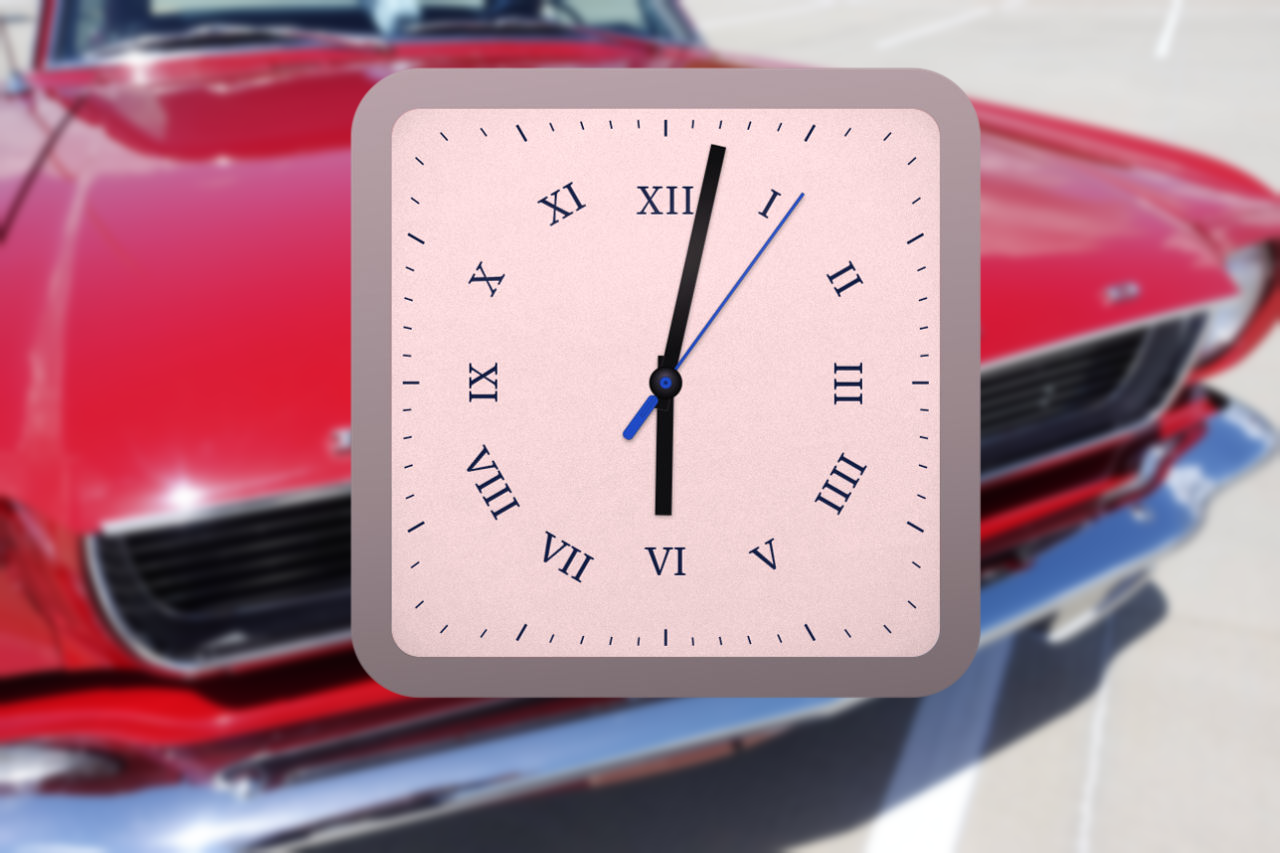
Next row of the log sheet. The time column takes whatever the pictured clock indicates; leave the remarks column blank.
6:02:06
